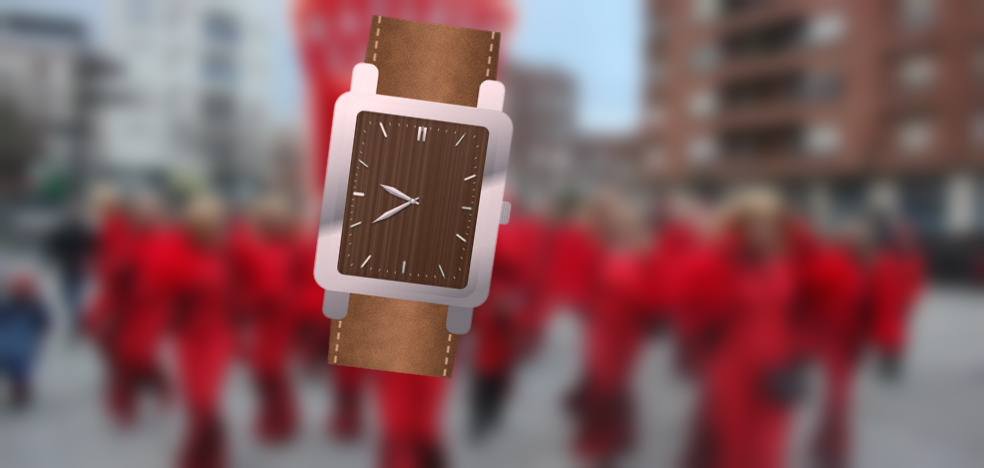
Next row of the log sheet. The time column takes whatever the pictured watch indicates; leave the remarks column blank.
9:39
